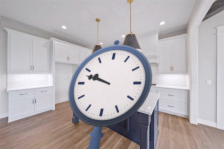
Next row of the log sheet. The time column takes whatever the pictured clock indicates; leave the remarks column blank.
9:48
